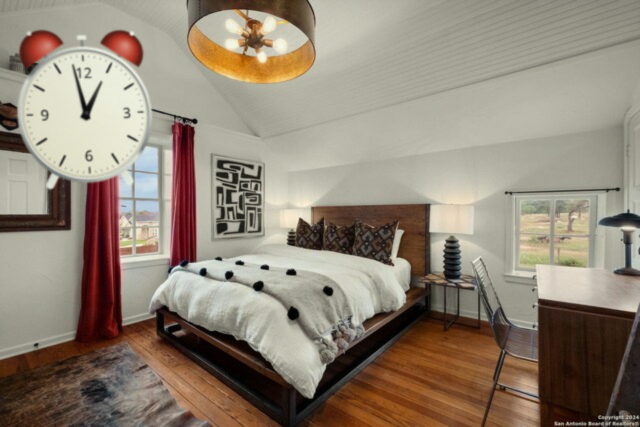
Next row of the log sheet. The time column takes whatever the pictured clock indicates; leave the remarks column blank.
12:58
